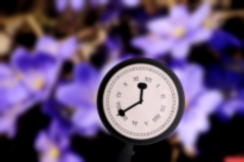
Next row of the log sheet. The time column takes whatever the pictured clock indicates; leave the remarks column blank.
11:37
